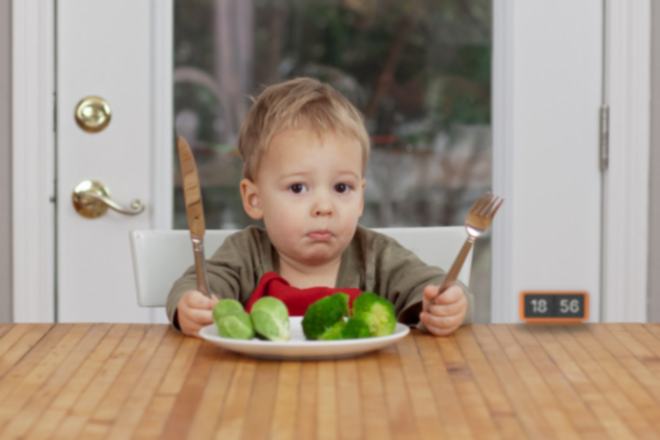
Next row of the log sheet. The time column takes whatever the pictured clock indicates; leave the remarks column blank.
18:56
